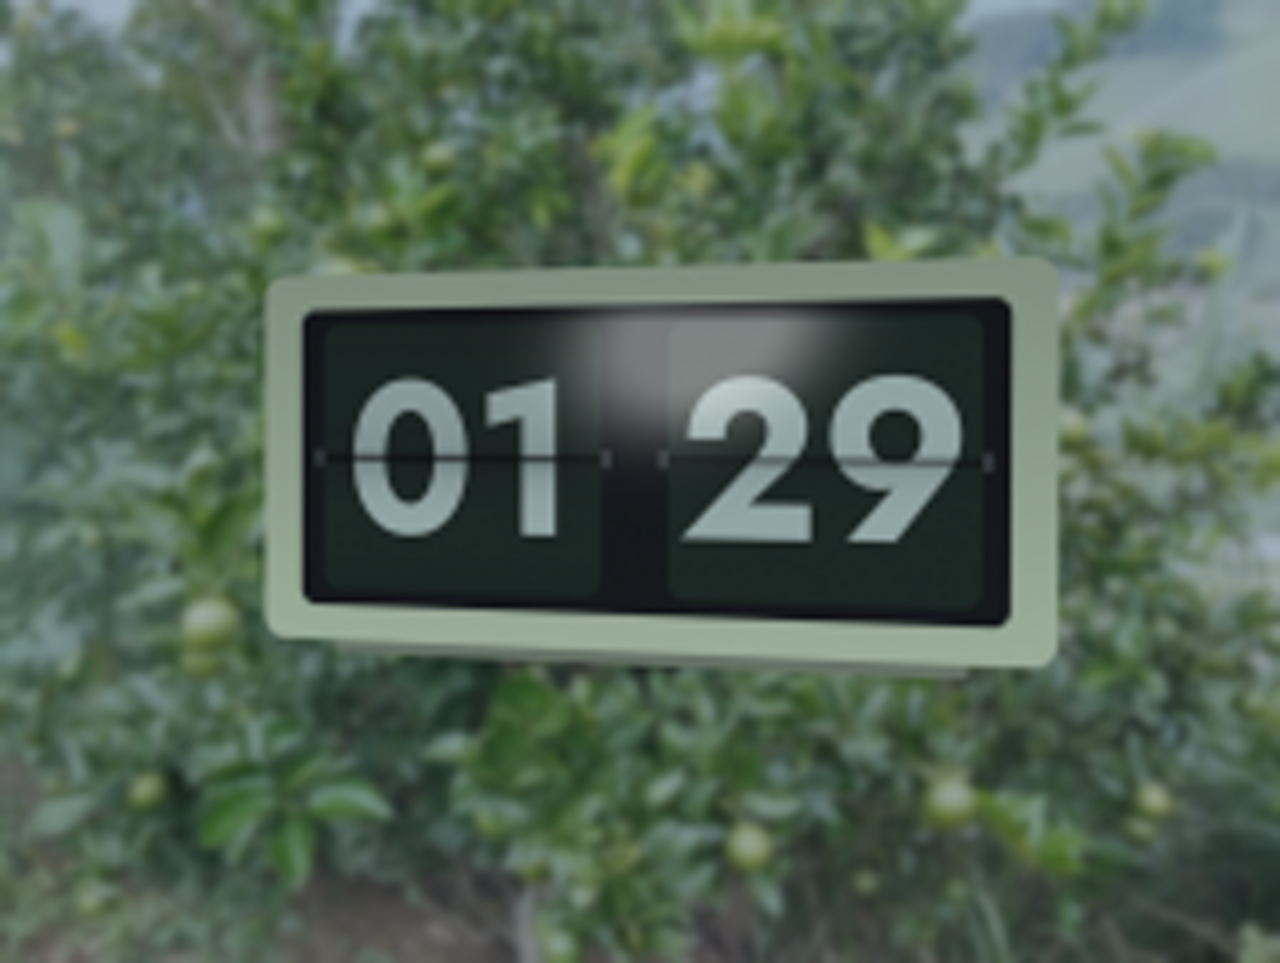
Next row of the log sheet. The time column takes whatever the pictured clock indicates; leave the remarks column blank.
1:29
